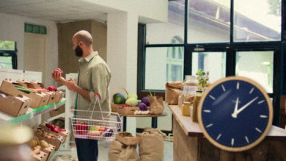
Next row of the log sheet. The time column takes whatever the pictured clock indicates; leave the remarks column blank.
12:08
